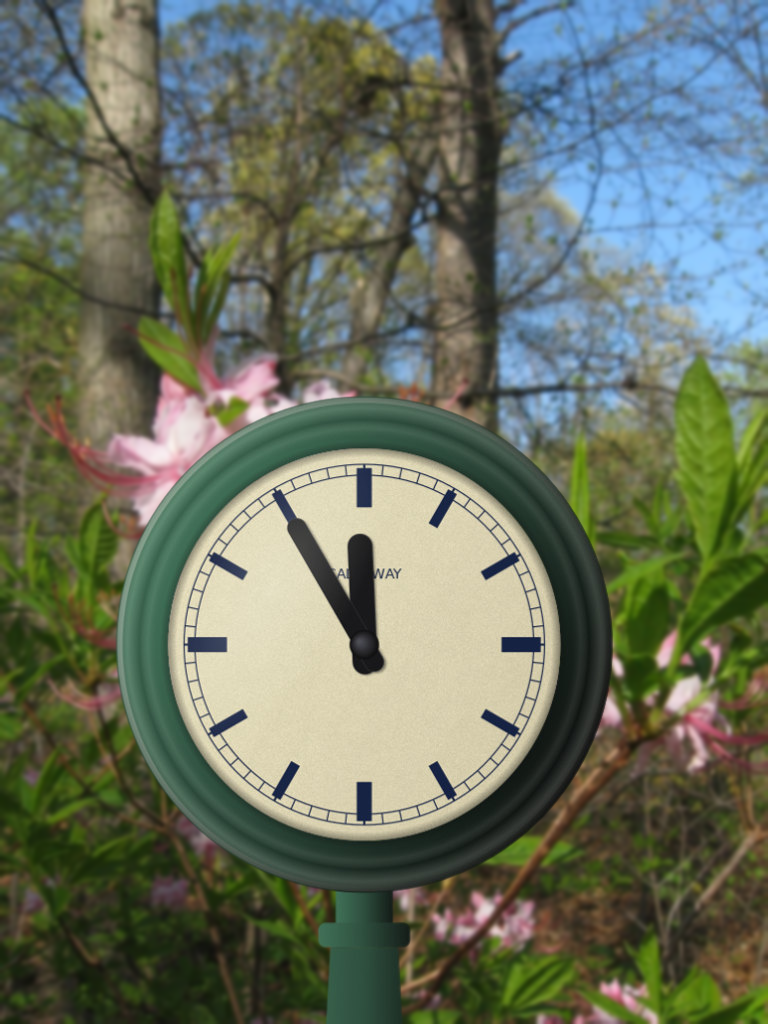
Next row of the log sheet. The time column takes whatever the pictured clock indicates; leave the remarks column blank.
11:55
